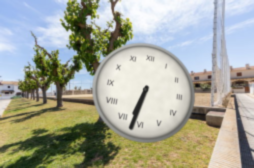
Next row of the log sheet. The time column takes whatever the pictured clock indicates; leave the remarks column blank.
6:32
